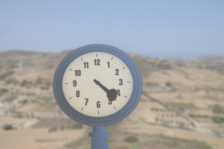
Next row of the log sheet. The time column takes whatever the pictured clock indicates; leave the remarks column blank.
4:23
